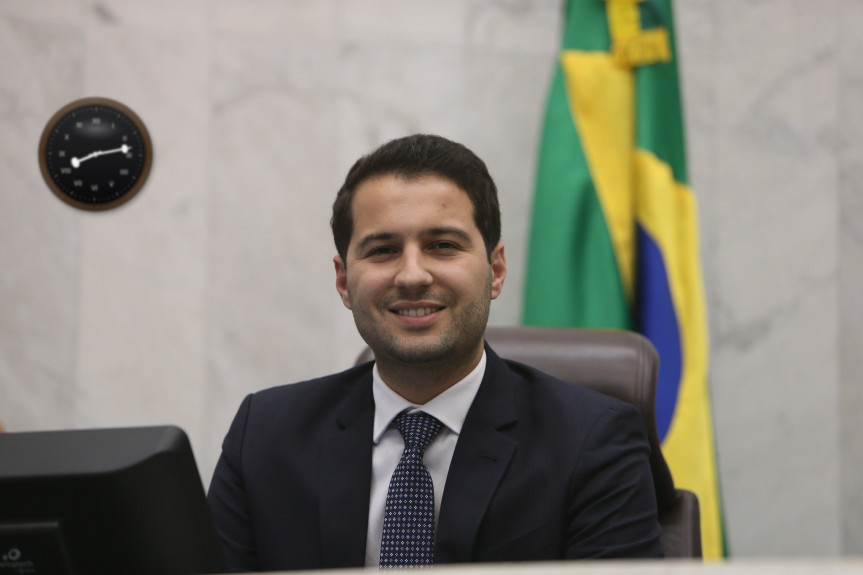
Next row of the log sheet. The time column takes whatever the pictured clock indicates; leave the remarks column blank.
8:13
